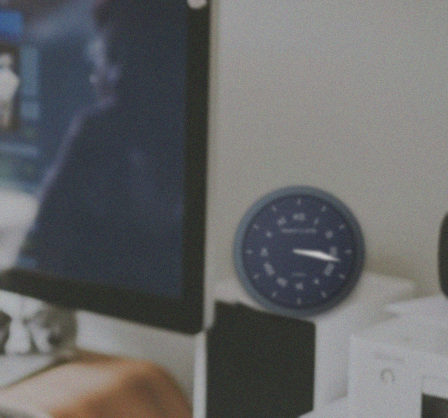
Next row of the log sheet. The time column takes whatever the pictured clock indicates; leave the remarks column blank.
3:17
